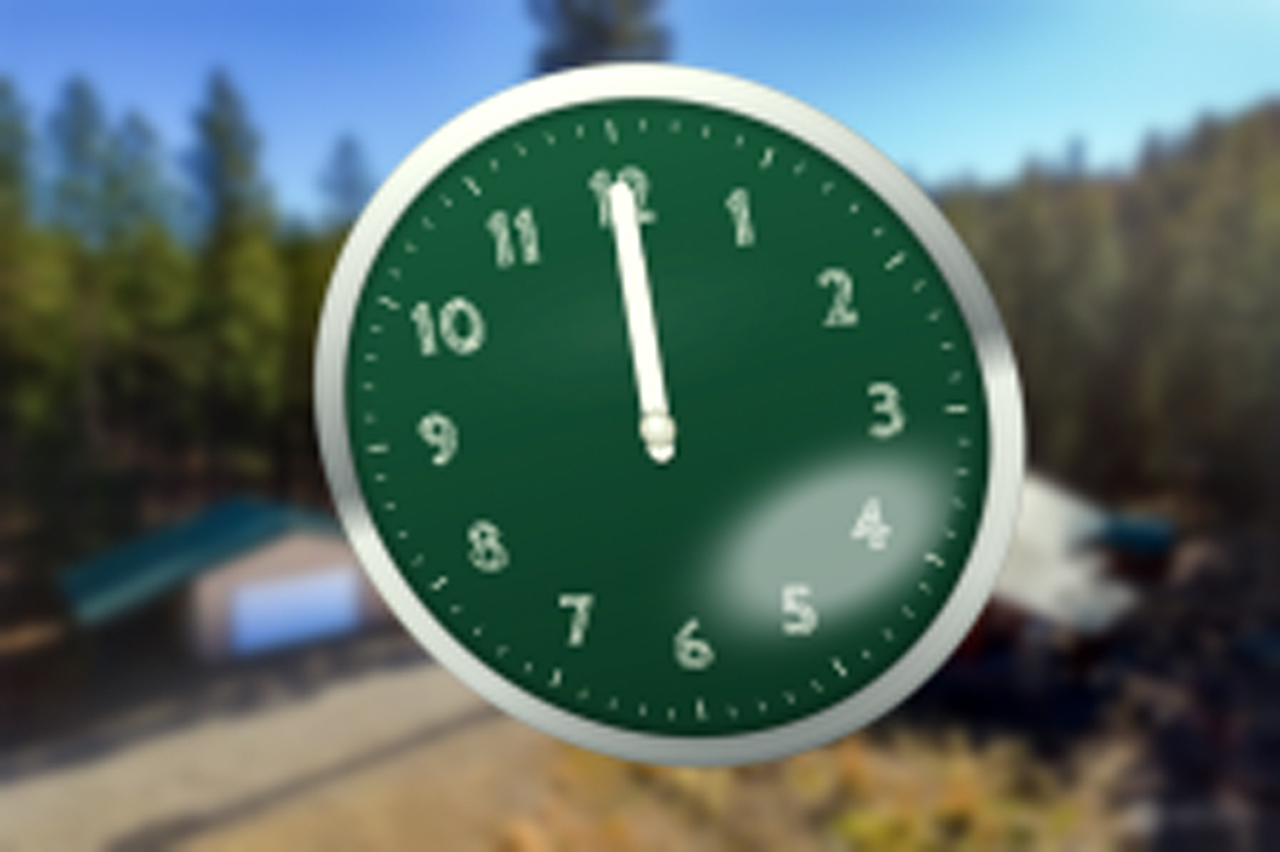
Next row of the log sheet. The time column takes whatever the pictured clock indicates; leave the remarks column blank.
12:00
